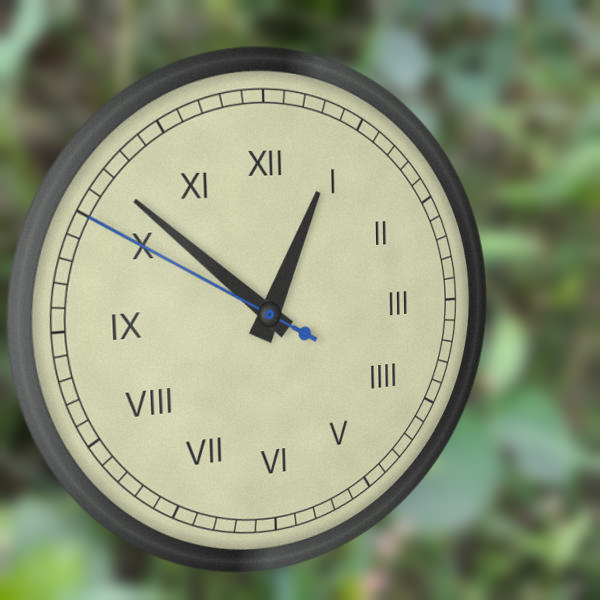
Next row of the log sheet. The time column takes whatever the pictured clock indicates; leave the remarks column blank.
12:51:50
